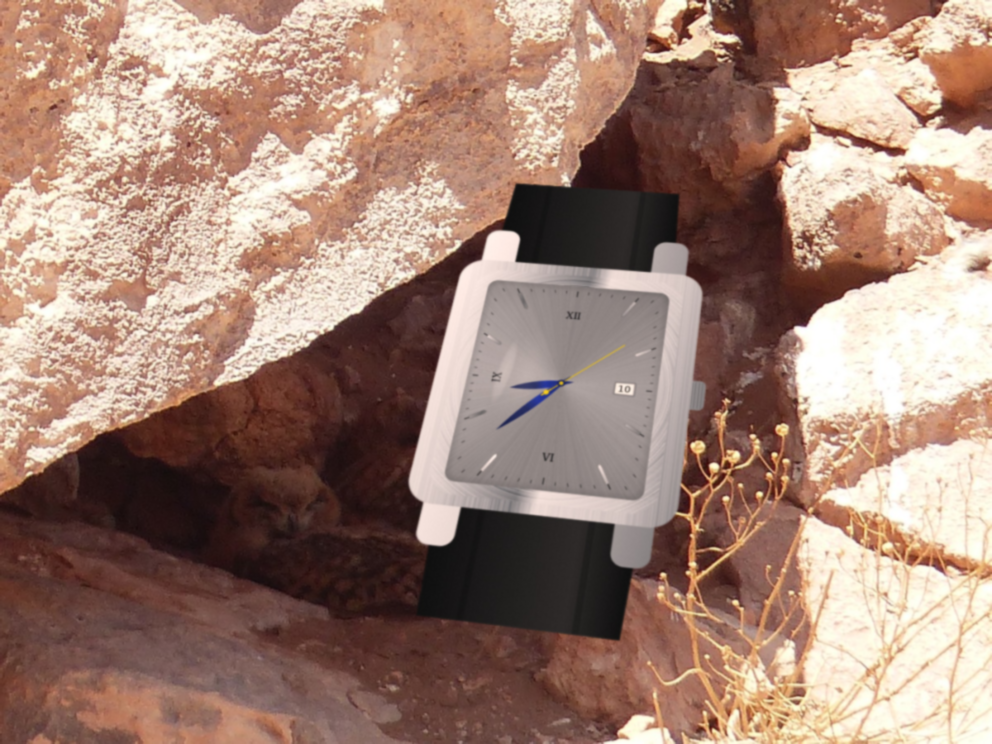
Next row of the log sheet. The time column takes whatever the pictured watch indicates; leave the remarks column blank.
8:37:08
